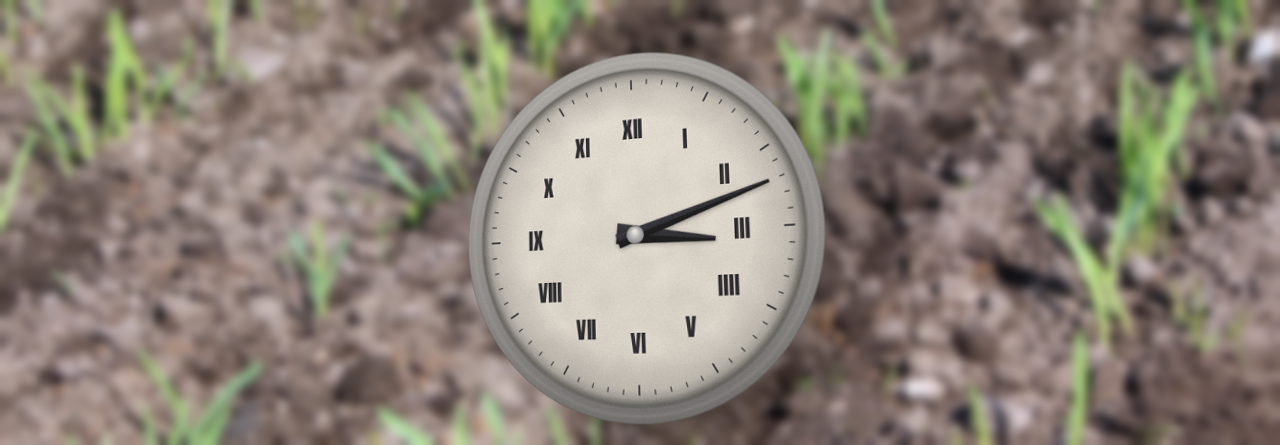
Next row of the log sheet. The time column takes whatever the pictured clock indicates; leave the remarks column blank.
3:12
